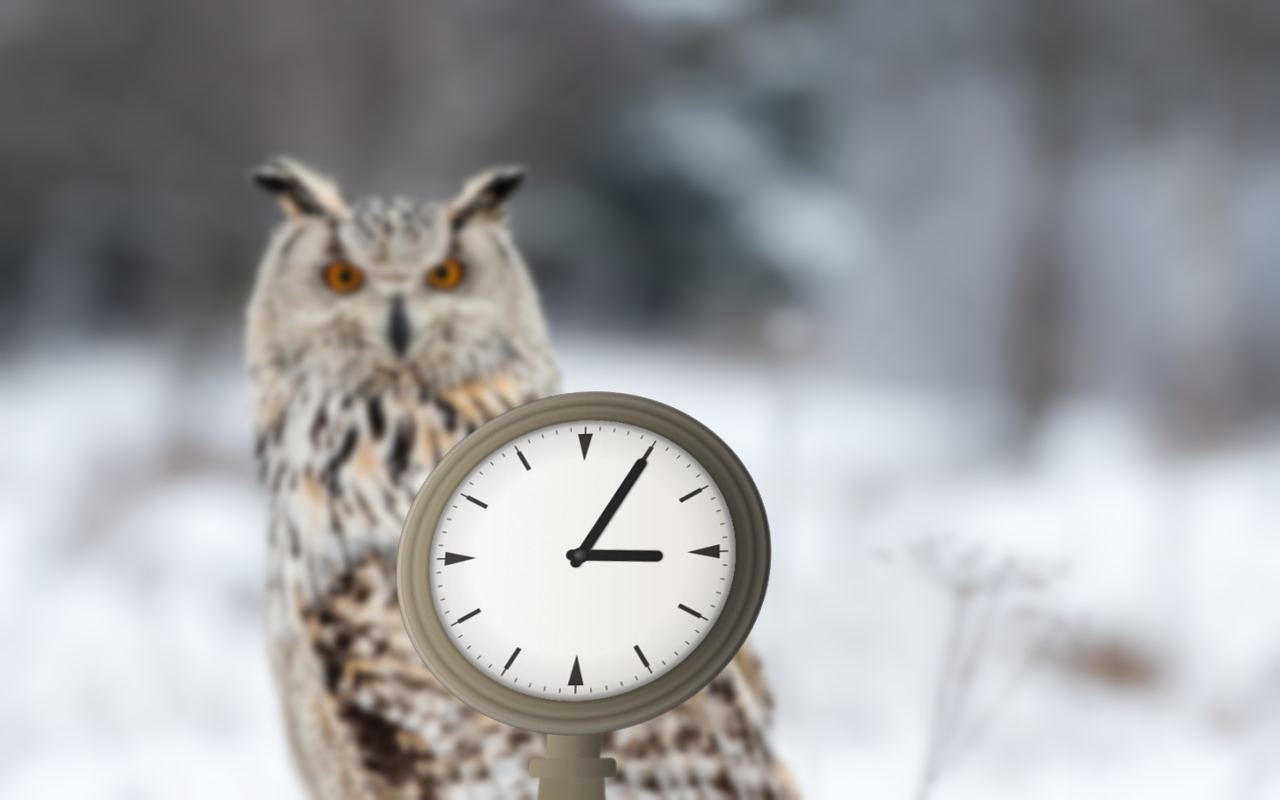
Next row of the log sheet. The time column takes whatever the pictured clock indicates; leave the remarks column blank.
3:05
